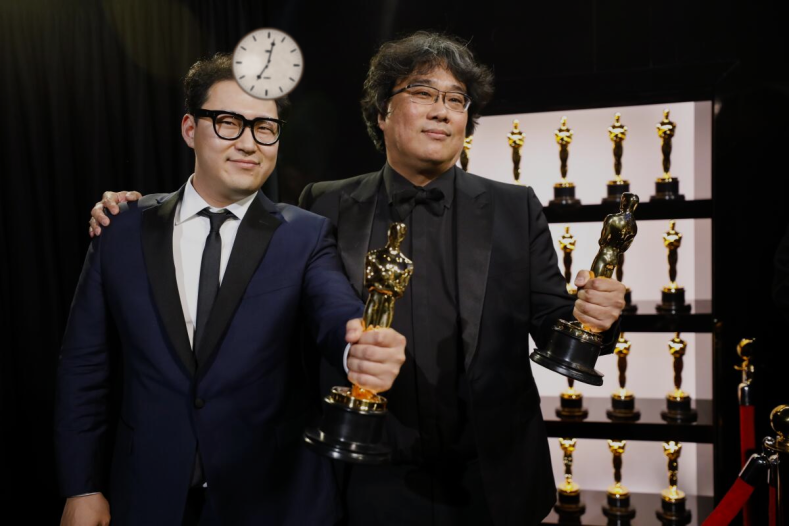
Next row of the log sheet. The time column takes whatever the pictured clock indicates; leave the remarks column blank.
7:02
